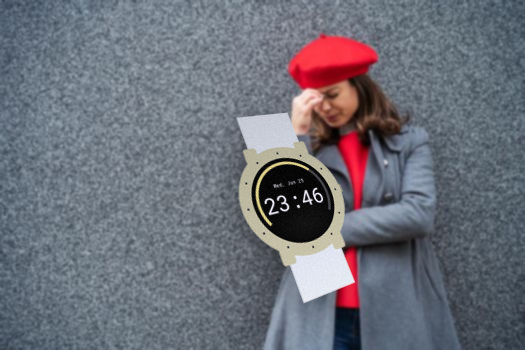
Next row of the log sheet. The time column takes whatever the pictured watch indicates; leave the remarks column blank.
23:46
